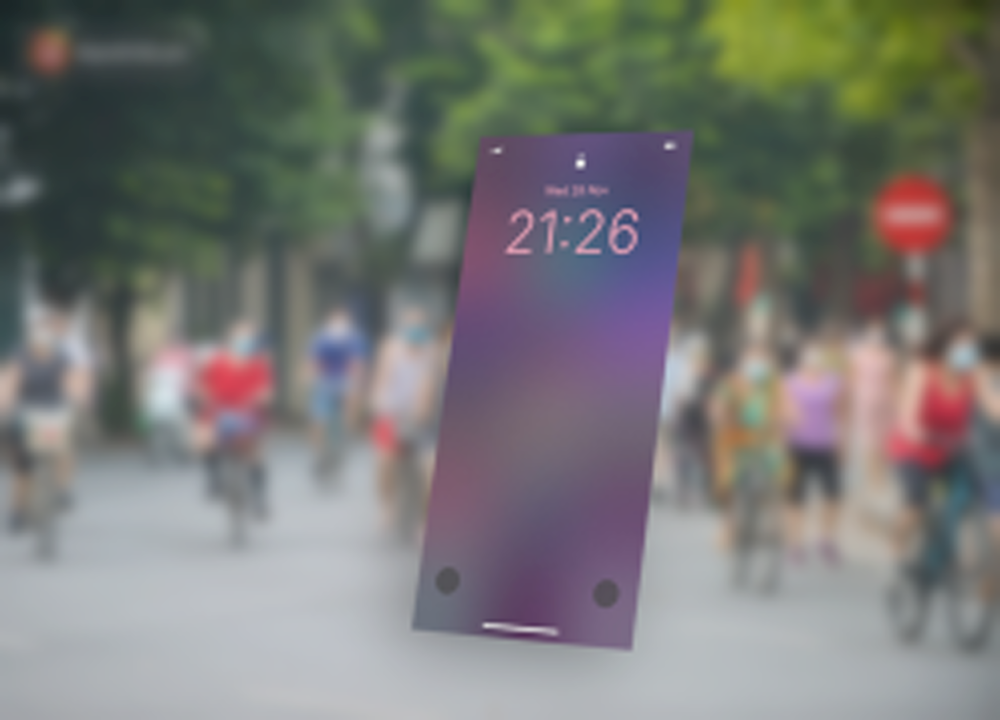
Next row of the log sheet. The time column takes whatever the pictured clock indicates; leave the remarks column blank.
21:26
